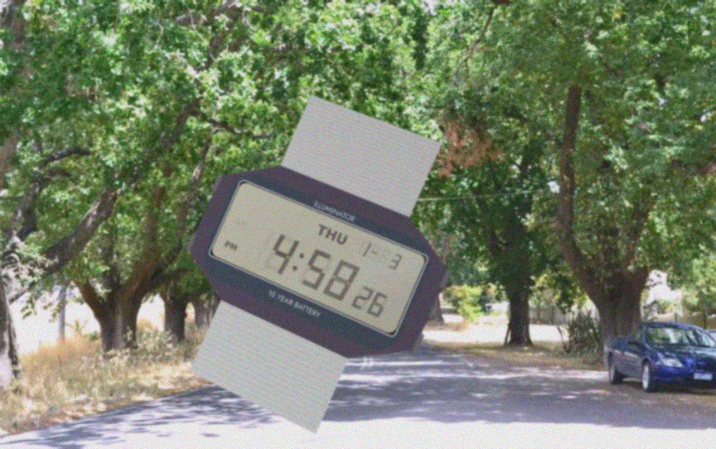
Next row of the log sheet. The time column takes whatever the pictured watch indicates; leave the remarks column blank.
4:58:26
